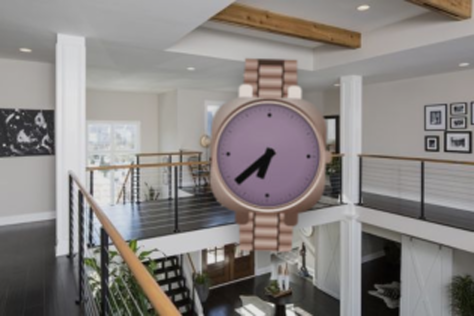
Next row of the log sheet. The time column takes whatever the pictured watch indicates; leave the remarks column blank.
6:38
